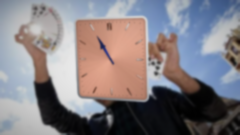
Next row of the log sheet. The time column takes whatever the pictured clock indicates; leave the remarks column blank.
10:55
